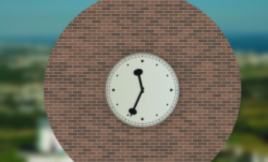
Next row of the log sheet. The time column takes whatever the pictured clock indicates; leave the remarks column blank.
11:34
